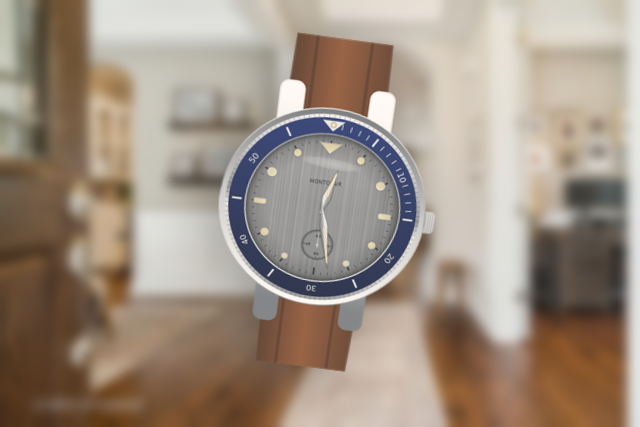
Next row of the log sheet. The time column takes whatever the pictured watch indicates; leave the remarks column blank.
12:28
